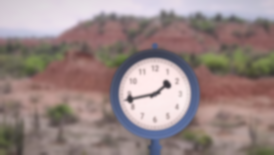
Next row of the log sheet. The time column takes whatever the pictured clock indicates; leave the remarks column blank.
1:43
